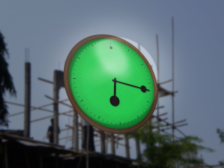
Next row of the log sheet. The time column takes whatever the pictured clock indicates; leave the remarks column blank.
6:17
